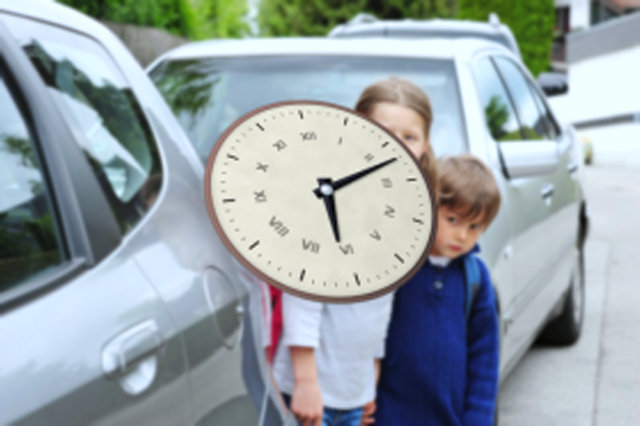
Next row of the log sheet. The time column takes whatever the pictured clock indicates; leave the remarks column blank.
6:12
